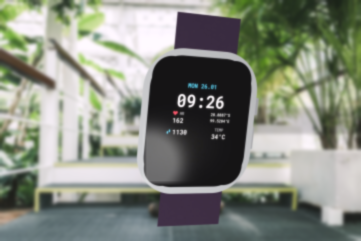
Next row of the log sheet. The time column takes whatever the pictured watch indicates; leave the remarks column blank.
9:26
